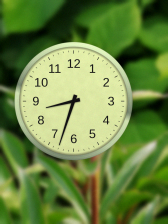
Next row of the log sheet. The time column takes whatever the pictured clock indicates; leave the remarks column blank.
8:33
